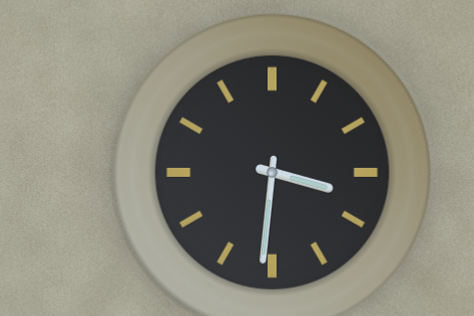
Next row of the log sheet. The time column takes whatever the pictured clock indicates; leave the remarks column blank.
3:31
